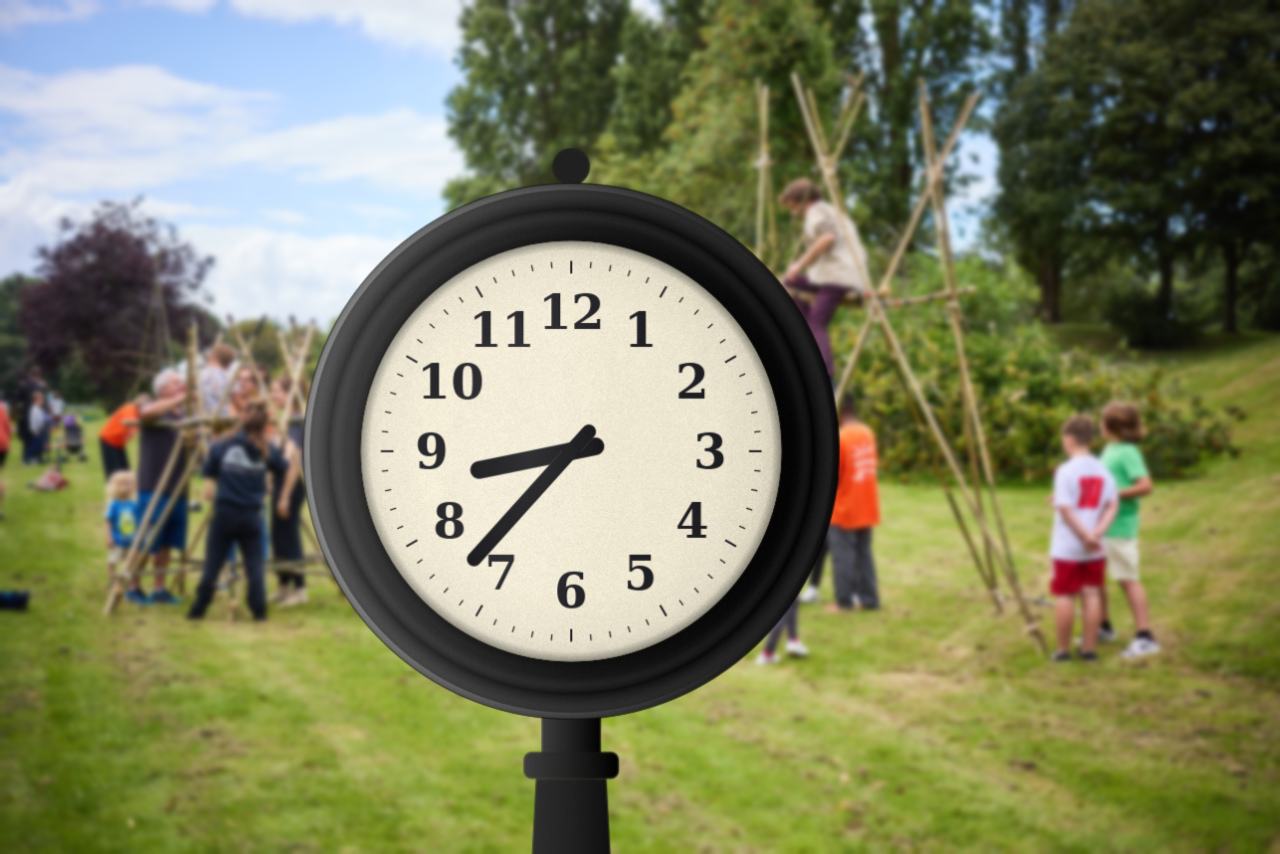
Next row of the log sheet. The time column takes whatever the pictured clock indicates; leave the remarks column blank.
8:37
